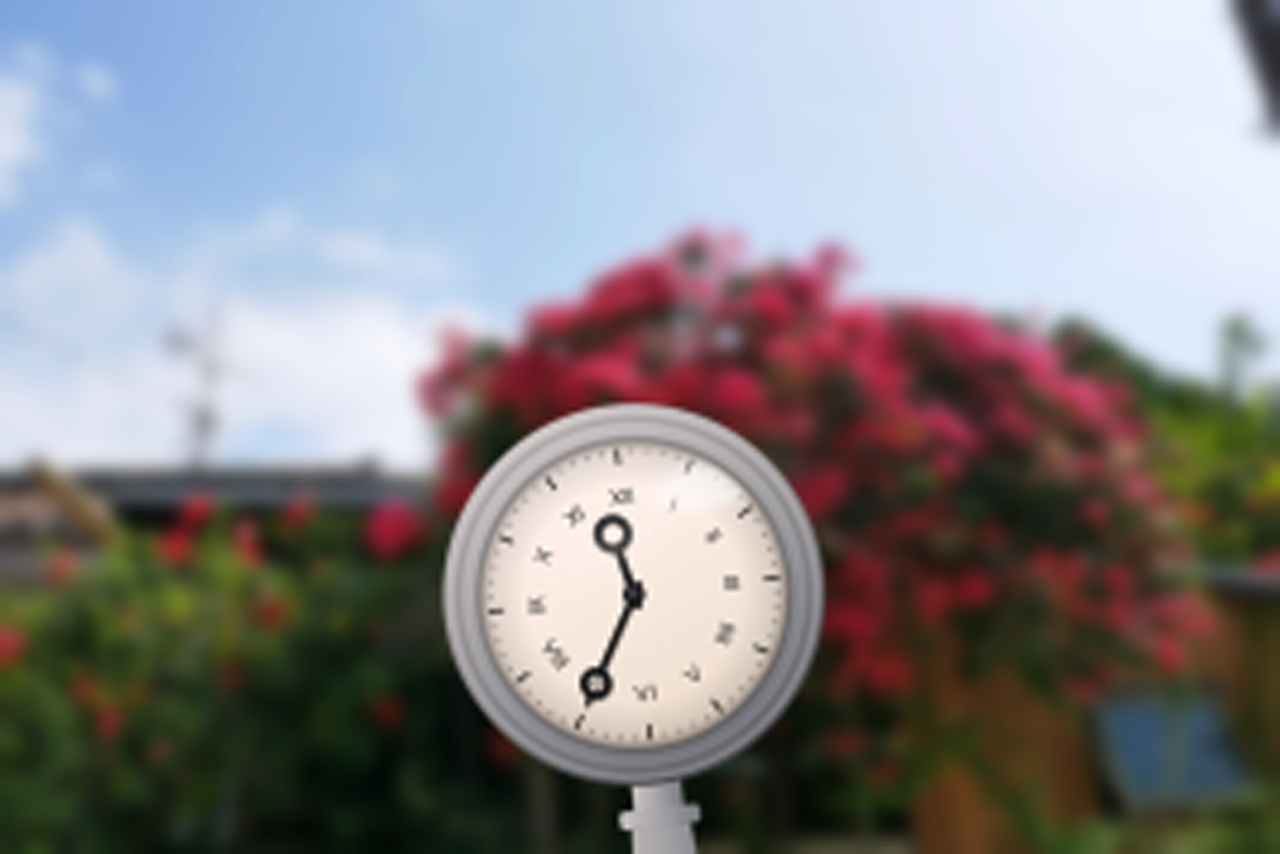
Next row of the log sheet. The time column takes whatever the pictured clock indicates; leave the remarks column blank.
11:35
